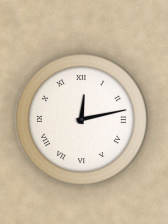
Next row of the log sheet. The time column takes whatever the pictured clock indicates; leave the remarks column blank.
12:13
